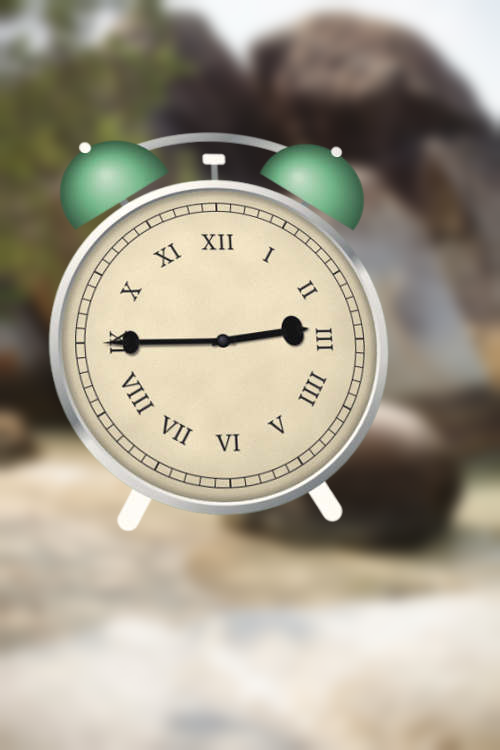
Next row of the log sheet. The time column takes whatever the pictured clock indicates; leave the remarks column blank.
2:45
